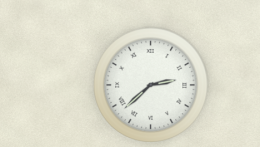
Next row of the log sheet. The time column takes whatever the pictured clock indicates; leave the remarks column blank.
2:38
